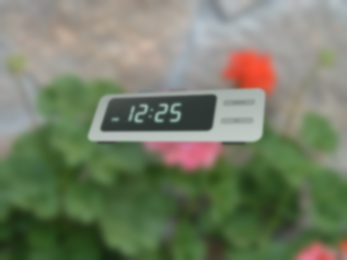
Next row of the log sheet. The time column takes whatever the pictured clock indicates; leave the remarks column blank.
12:25
